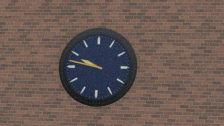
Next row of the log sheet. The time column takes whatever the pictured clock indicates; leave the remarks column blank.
9:47
